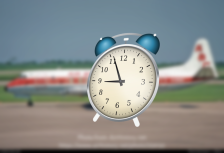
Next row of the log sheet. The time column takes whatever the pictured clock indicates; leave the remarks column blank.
8:56
